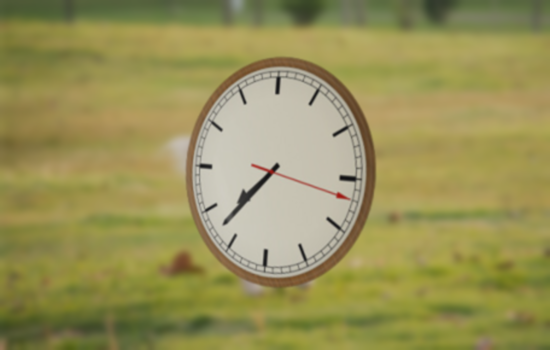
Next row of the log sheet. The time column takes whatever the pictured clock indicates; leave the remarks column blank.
7:37:17
